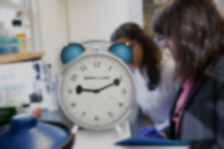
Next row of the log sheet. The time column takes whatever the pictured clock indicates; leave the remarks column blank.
9:11
